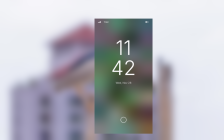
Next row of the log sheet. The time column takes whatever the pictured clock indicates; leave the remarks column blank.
11:42
